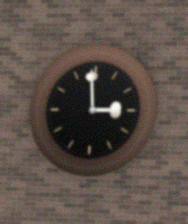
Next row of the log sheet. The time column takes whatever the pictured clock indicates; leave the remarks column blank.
2:59
